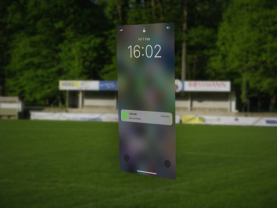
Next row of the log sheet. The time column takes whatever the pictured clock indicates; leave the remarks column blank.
16:02
